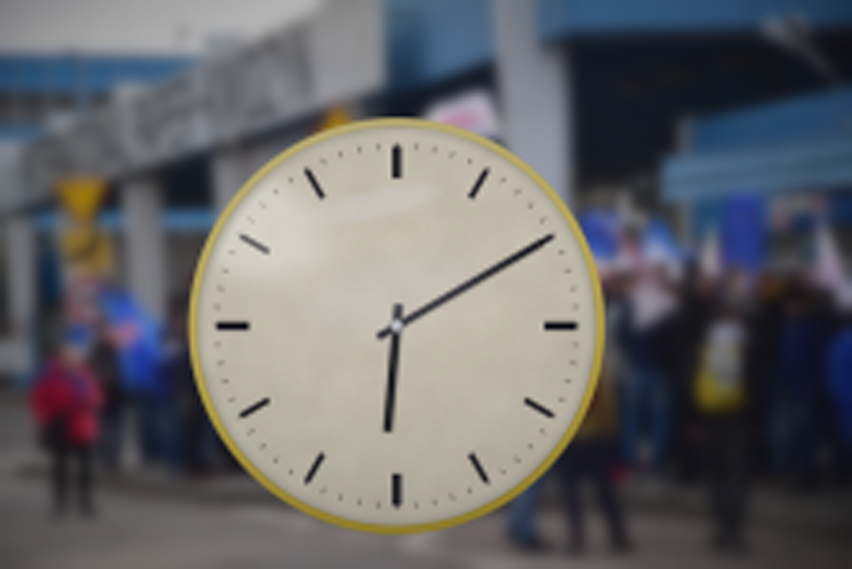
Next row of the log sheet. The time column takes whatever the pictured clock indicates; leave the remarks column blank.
6:10
